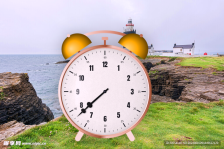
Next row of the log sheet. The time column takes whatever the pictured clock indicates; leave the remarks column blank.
7:38
